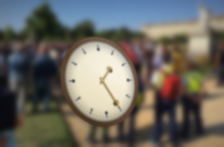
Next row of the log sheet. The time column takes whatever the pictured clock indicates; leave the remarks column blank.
1:25
